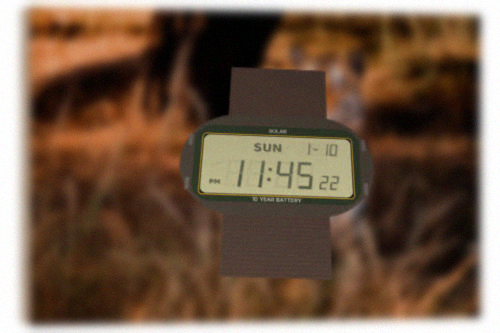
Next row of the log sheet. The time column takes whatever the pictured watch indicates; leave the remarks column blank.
11:45:22
